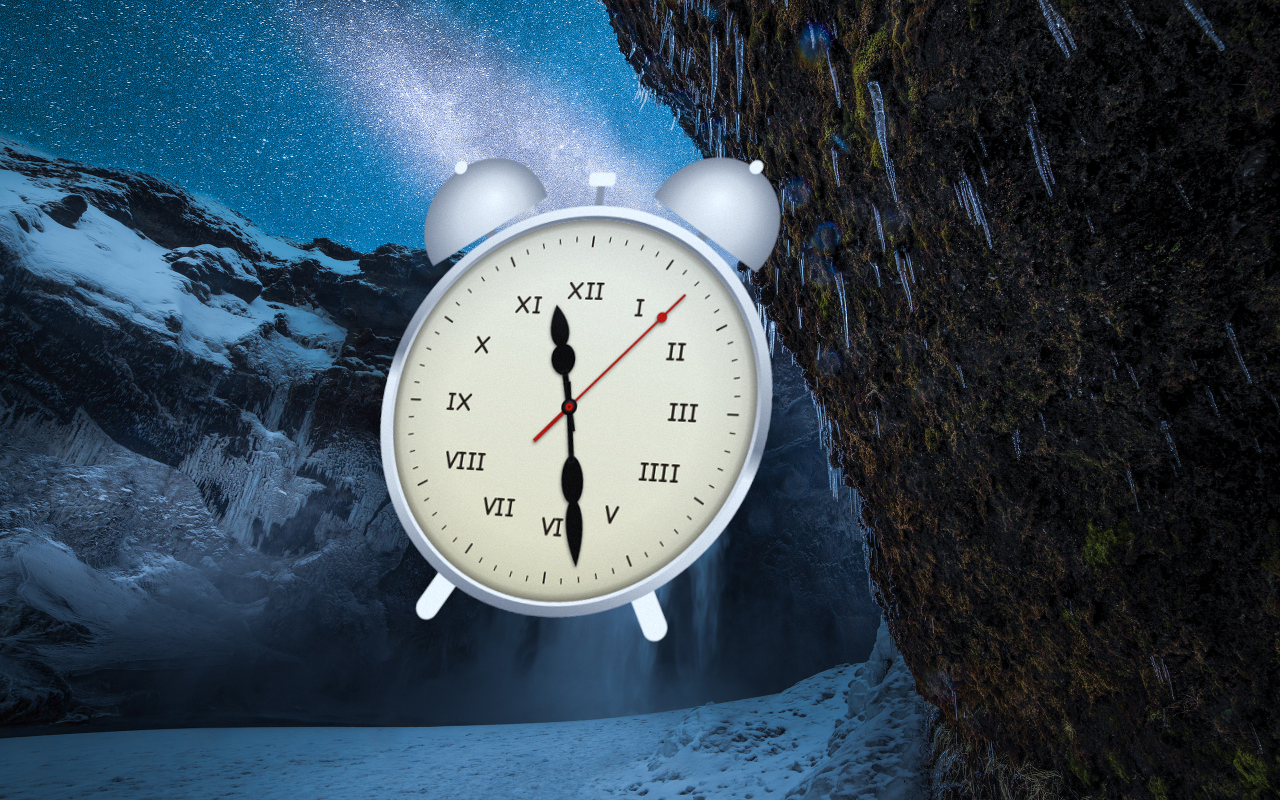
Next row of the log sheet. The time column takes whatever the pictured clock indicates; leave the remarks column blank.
11:28:07
